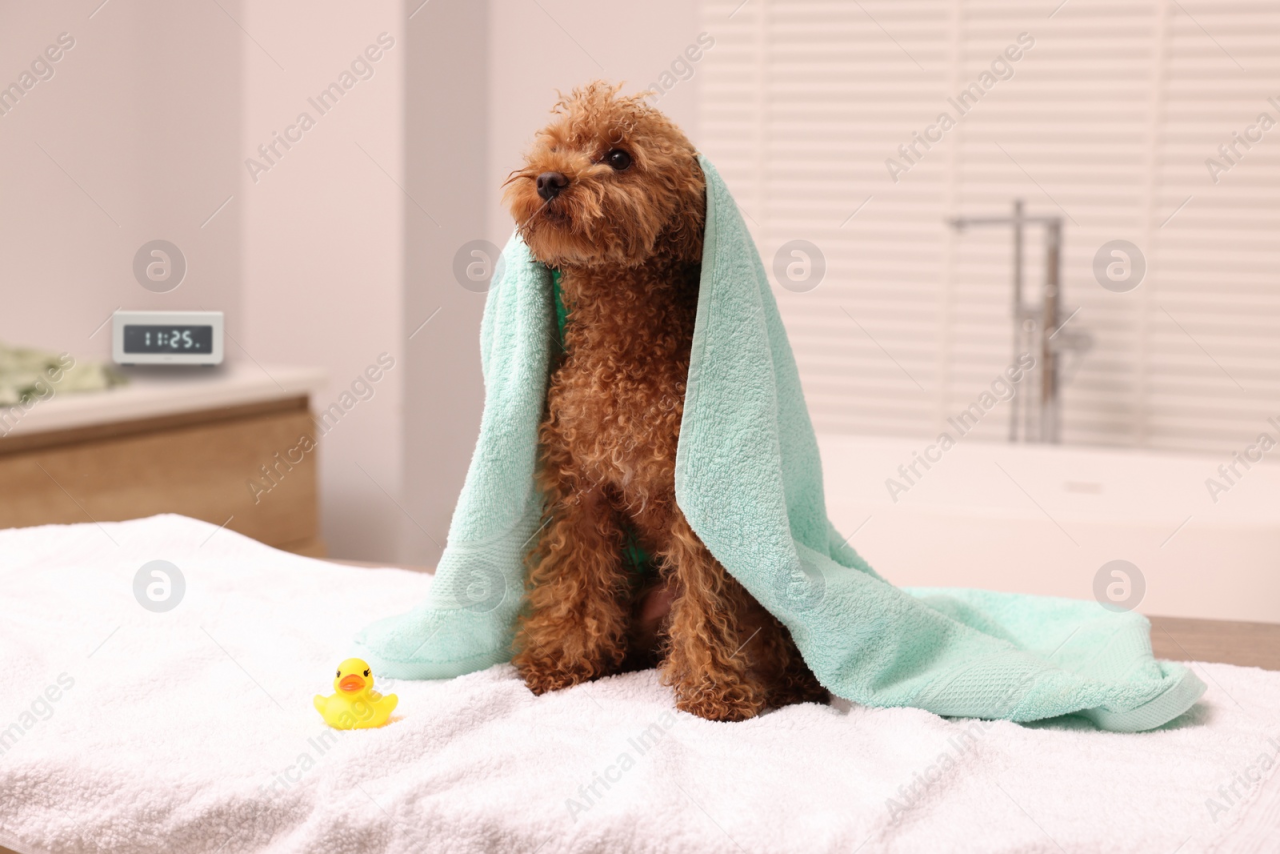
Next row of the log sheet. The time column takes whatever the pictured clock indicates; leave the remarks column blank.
11:25
